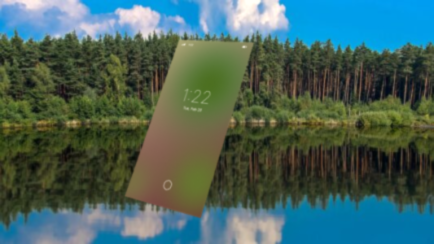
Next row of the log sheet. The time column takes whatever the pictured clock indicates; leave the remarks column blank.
1:22
